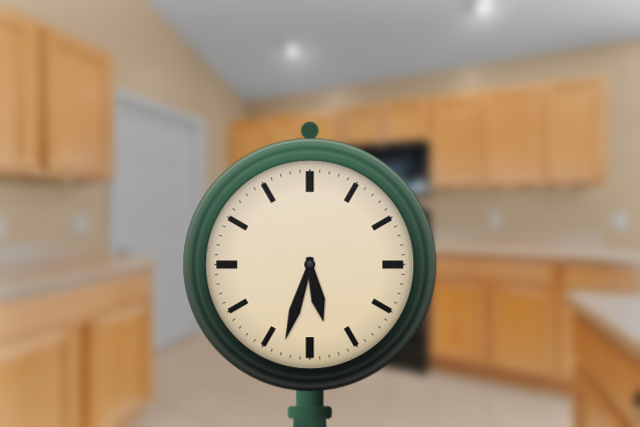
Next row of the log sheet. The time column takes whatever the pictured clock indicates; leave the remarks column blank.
5:33
